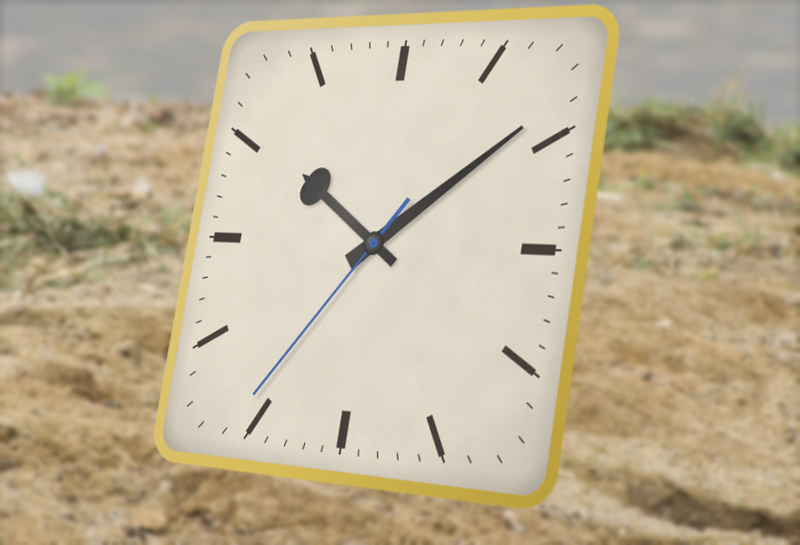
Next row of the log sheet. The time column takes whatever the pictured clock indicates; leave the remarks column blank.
10:08:36
